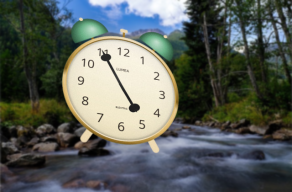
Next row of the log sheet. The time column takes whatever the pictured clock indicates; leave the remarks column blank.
4:55
